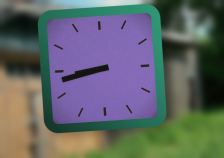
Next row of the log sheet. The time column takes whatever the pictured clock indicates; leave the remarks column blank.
8:43
